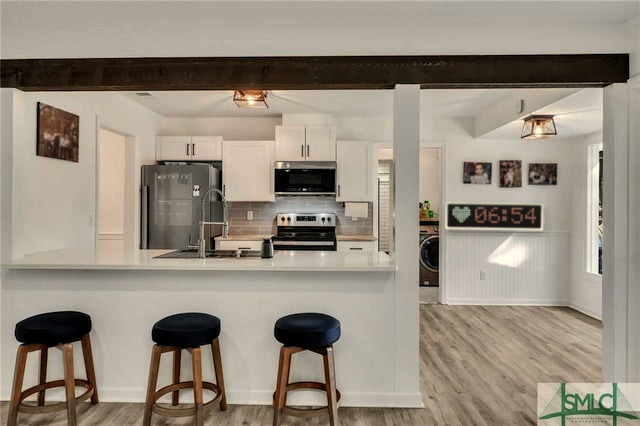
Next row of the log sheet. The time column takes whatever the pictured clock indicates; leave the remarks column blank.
6:54
